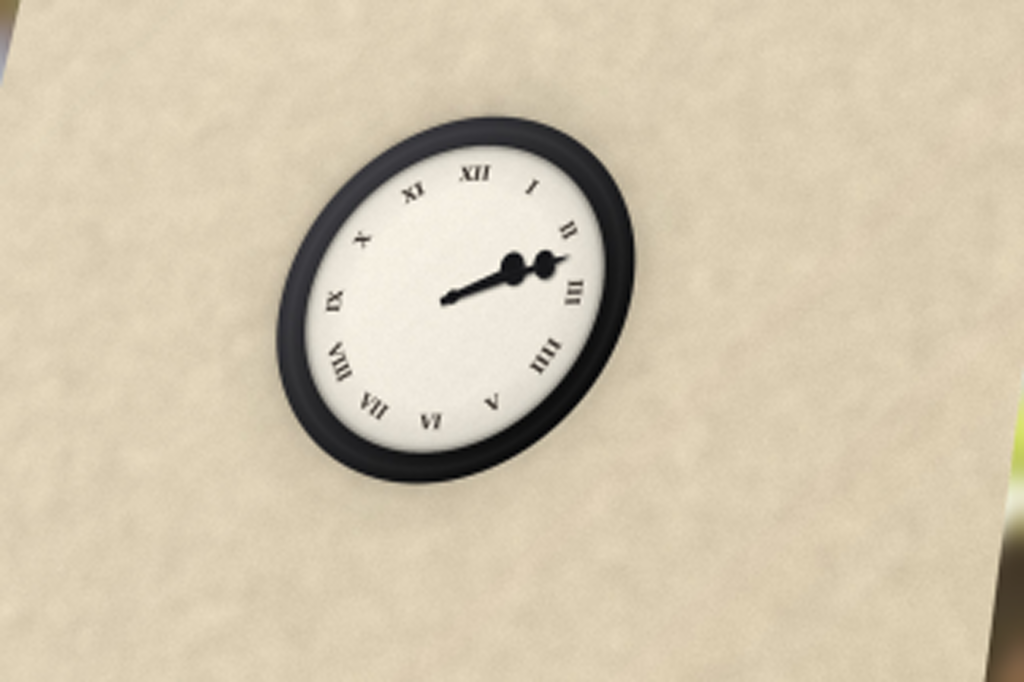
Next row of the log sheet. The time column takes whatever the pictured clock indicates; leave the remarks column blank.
2:12
